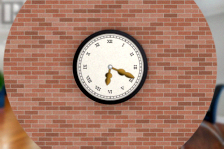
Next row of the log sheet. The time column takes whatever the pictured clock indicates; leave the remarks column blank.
6:19
